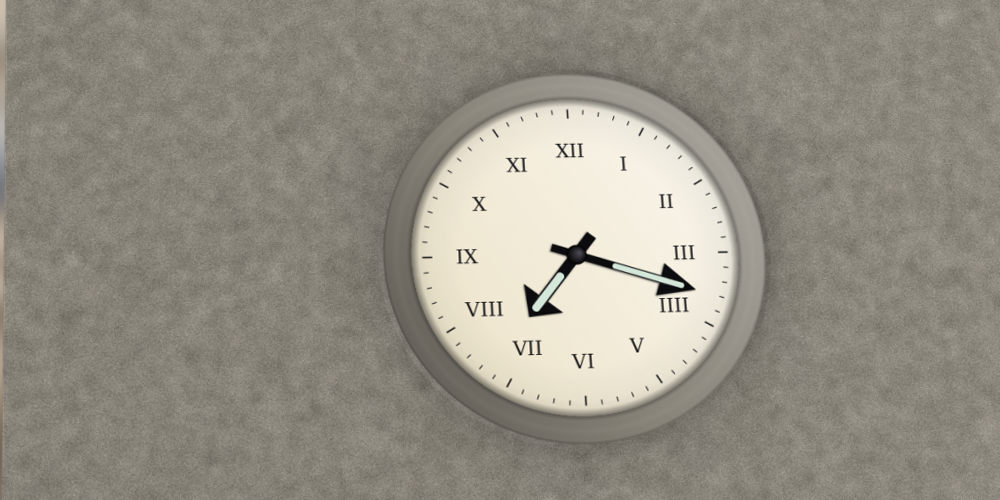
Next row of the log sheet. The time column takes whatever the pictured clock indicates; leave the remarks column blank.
7:18
